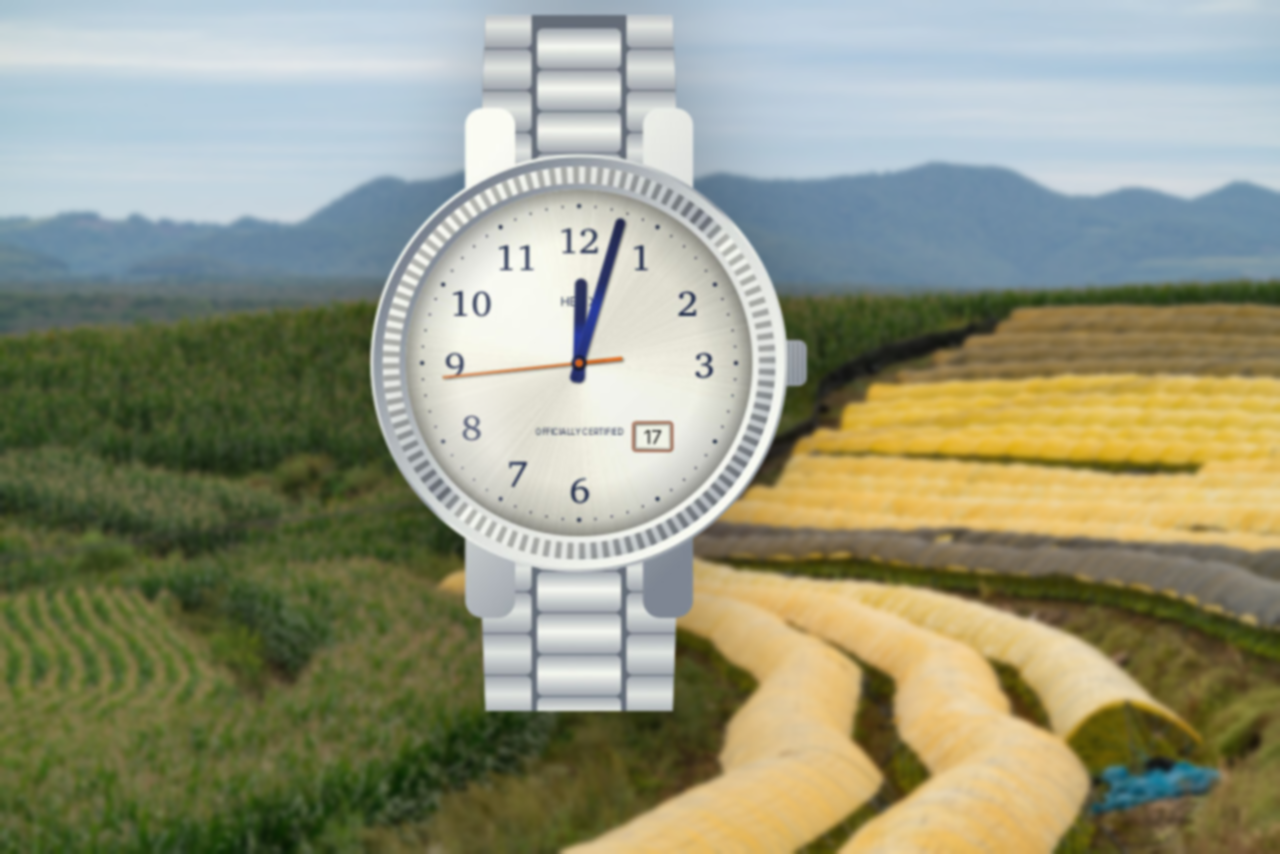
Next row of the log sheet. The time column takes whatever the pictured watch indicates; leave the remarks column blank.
12:02:44
